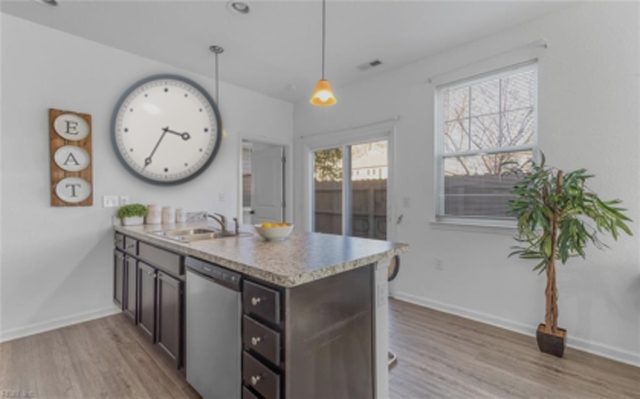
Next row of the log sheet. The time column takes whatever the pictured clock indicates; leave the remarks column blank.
3:35
